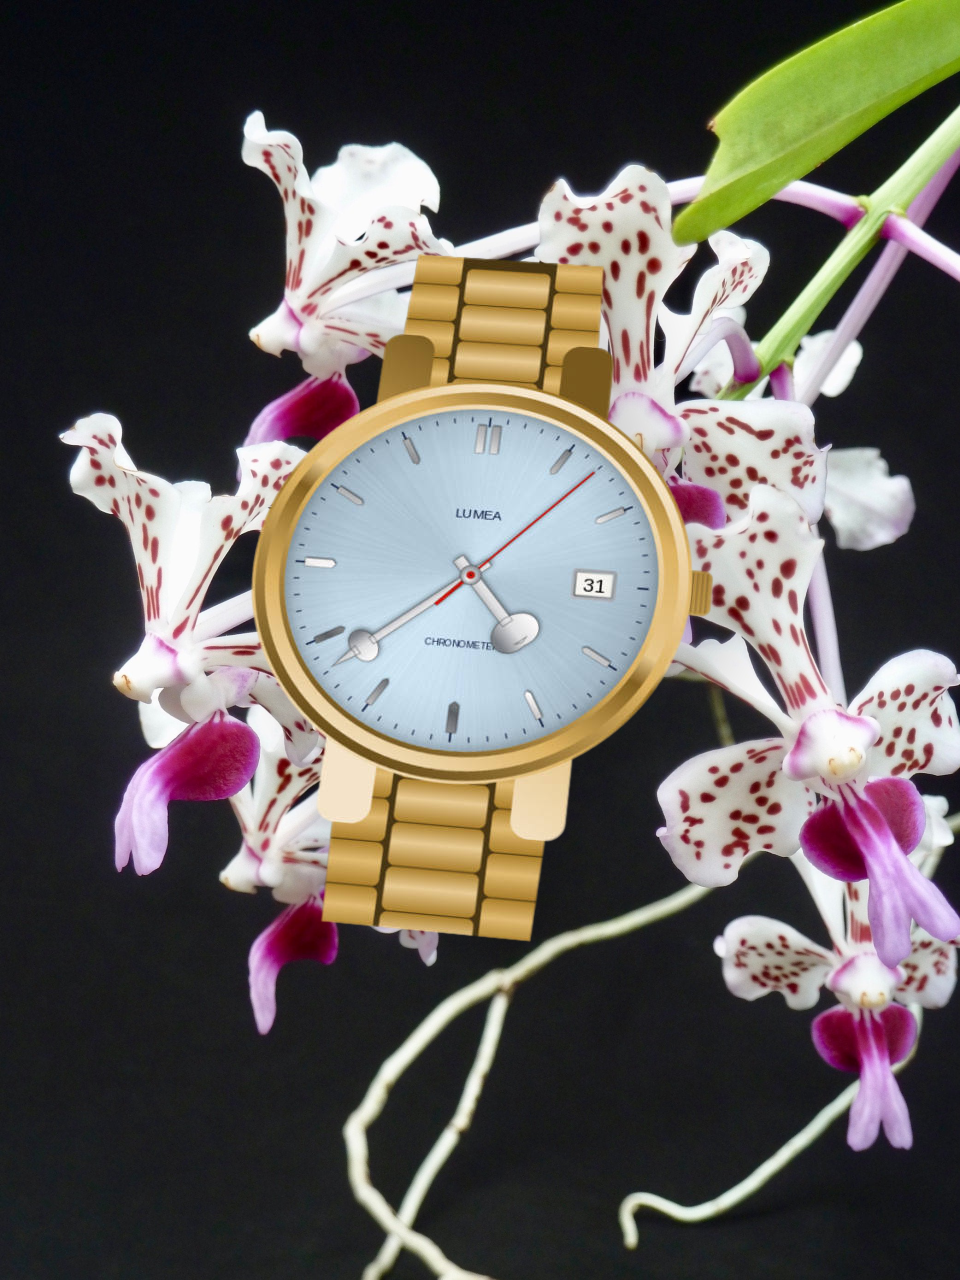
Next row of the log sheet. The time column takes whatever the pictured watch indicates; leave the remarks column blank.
4:38:07
